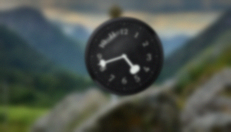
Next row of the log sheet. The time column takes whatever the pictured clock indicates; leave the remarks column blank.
4:42
